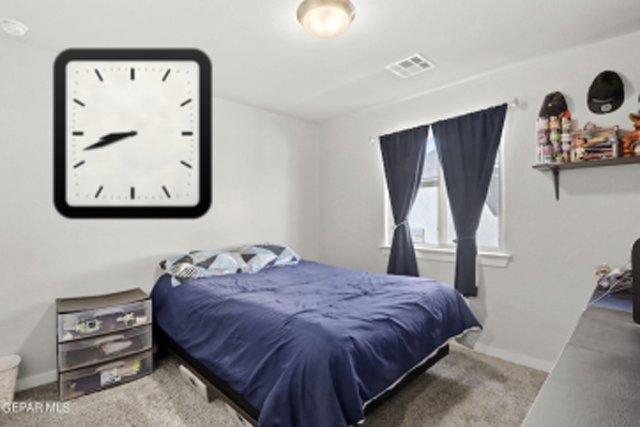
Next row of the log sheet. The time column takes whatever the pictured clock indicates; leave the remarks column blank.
8:42
